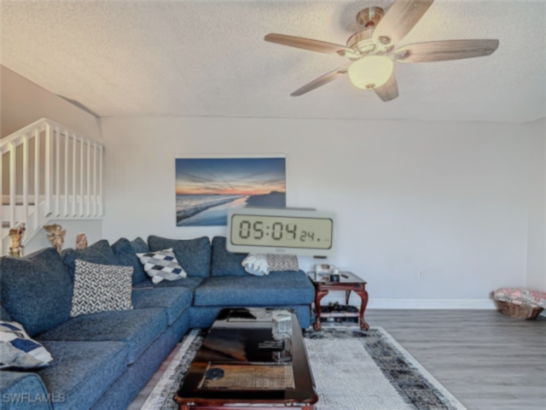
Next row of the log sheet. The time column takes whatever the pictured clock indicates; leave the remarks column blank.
5:04
